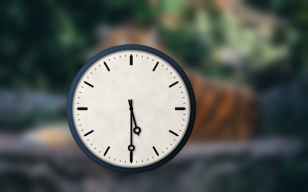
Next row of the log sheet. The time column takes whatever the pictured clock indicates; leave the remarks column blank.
5:30
